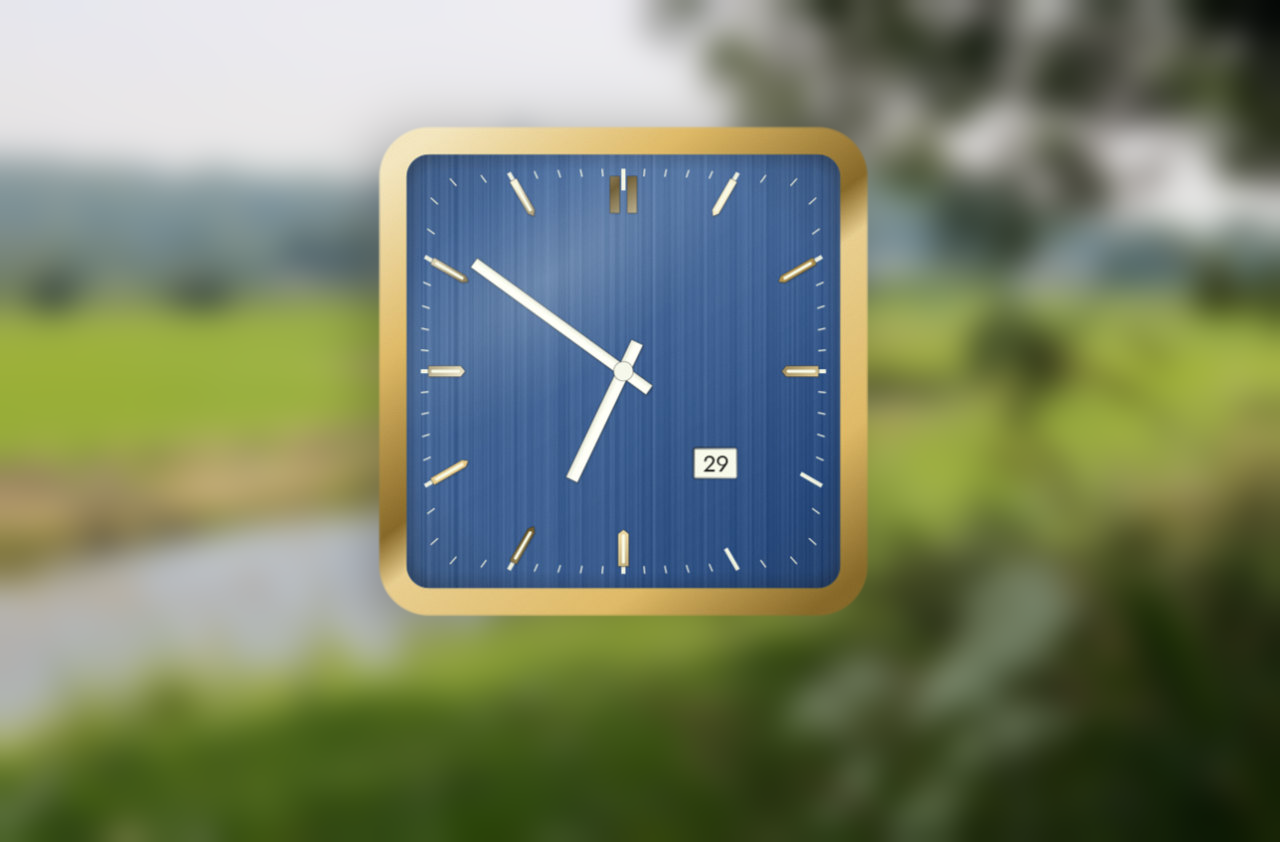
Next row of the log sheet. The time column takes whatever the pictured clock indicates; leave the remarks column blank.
6:51
